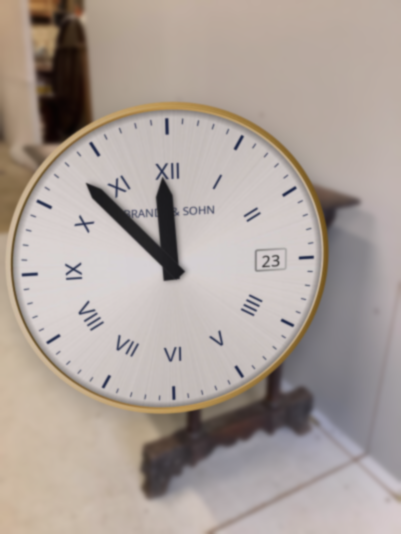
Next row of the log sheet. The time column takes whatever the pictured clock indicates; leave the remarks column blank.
11:53
